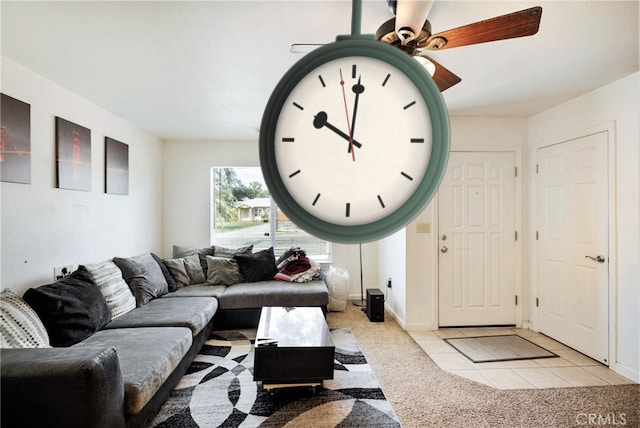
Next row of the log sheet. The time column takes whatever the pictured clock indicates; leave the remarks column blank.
10:00:58
